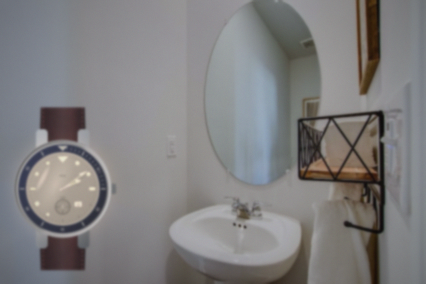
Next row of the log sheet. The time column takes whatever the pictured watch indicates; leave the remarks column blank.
2:09
